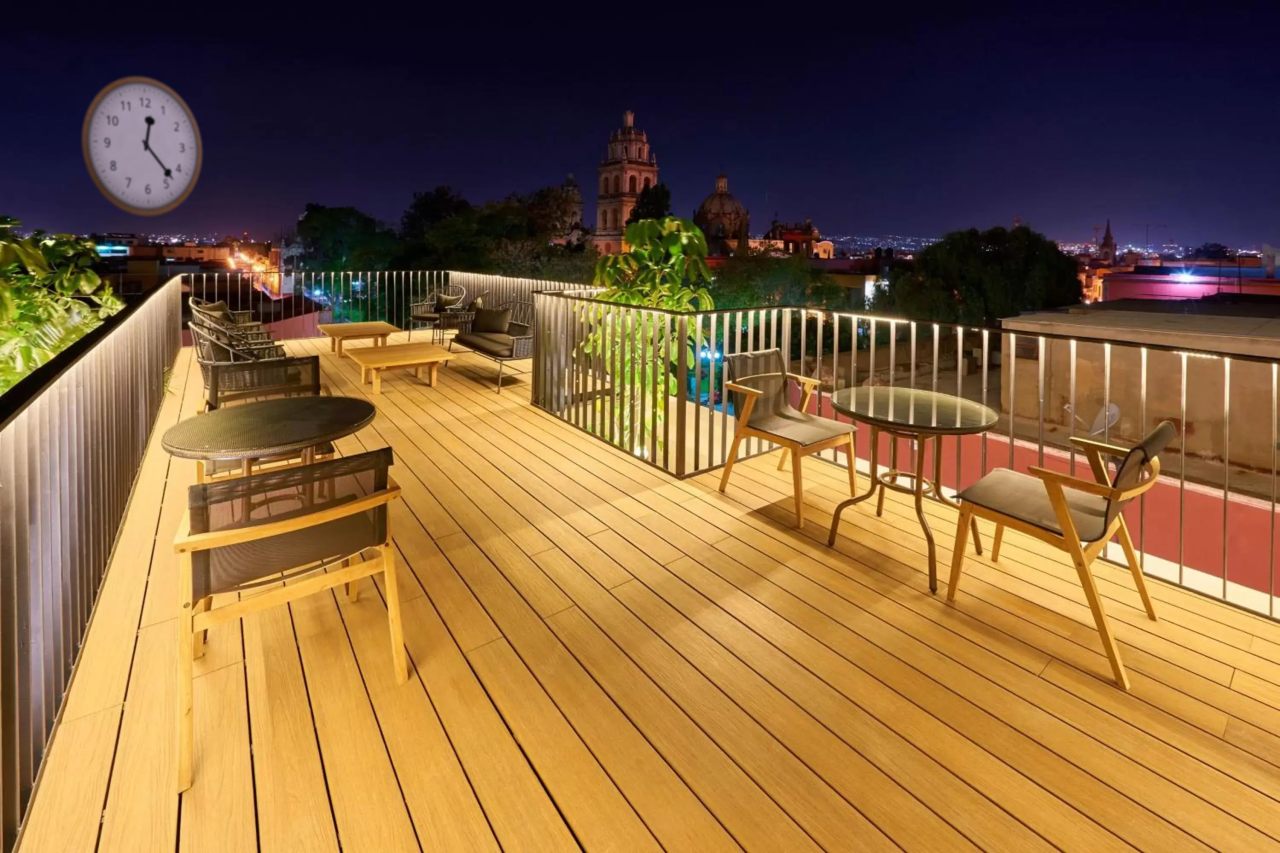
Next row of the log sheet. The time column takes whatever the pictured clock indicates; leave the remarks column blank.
12:23
